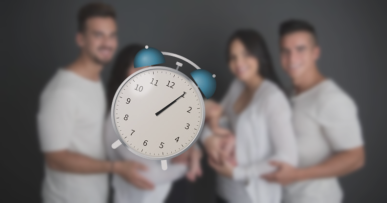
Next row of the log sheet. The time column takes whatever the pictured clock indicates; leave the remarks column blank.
1:05
